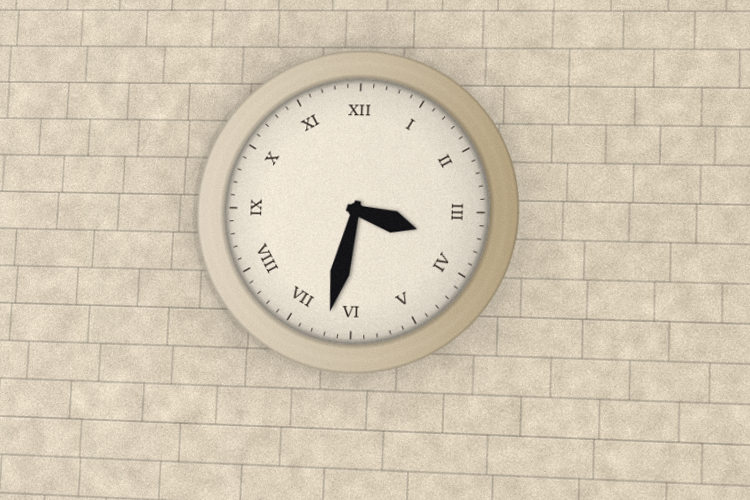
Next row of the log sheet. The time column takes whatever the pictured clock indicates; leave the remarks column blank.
3:32
